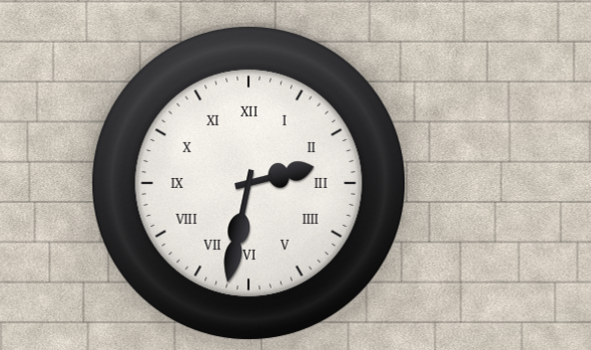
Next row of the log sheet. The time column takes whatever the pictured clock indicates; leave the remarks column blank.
2:32
